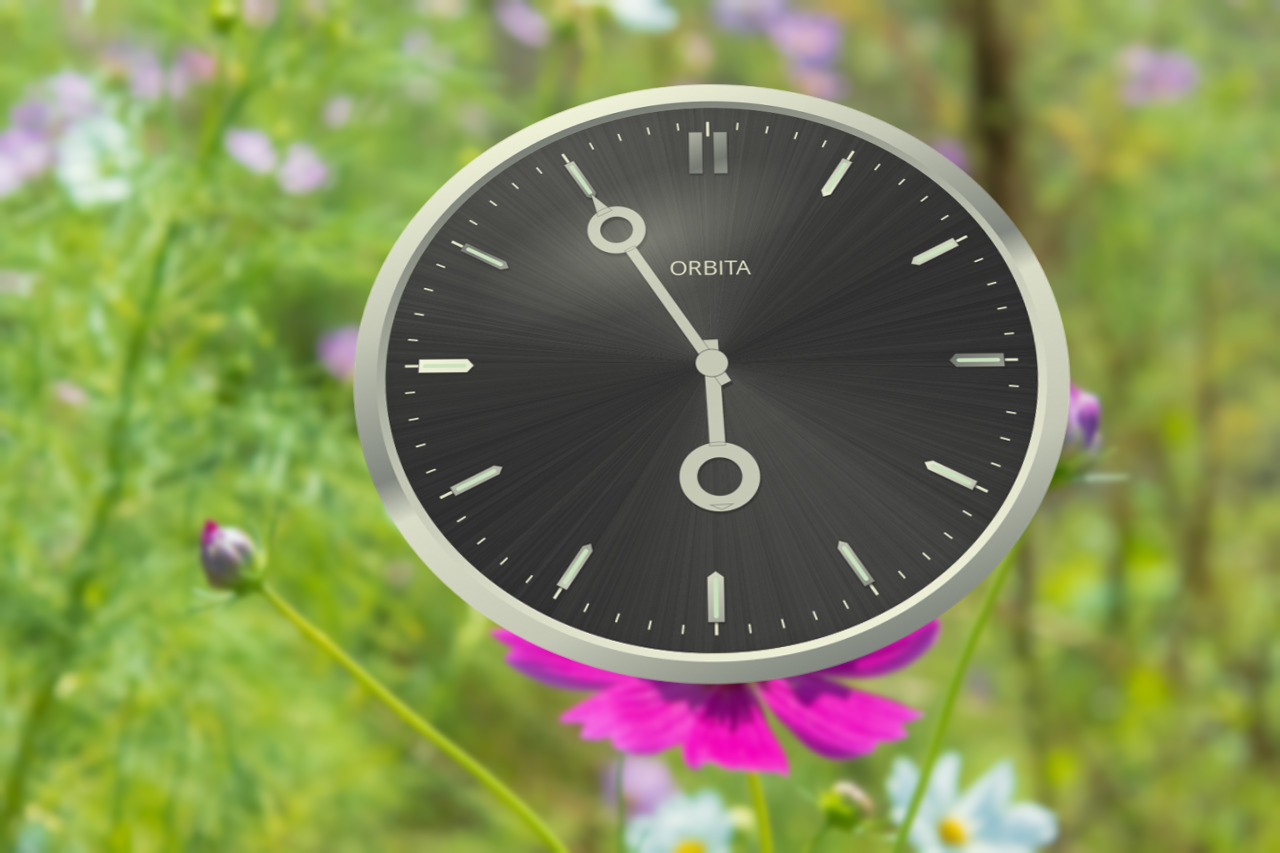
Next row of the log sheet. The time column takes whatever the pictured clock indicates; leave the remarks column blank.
5:55
